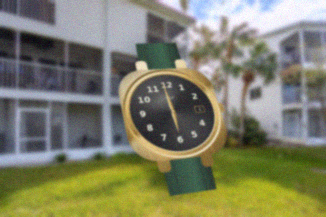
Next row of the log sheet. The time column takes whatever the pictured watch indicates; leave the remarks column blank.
5:59
